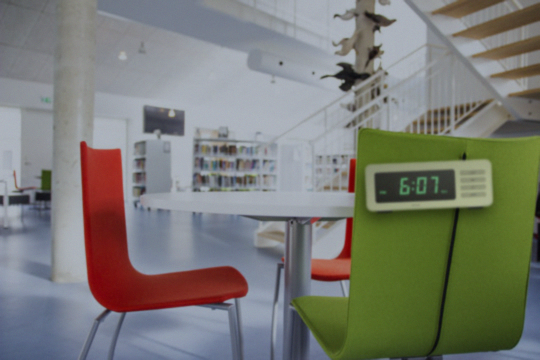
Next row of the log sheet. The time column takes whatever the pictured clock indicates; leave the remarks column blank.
6:07
